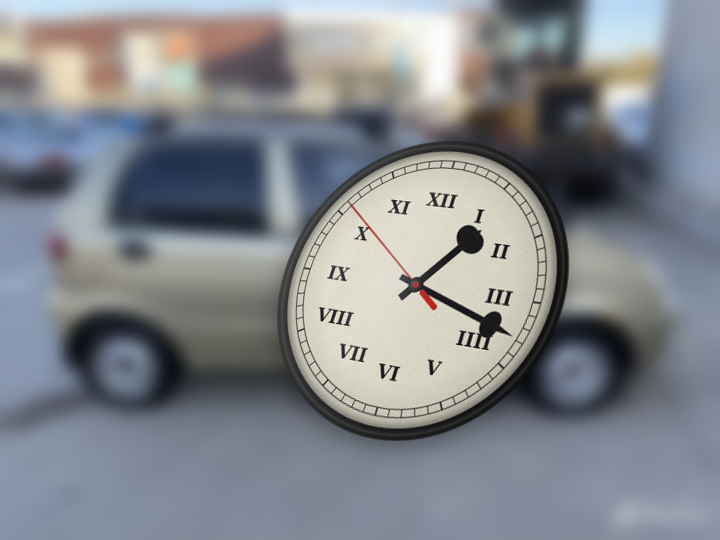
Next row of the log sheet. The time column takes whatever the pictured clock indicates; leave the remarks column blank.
1:17:51
